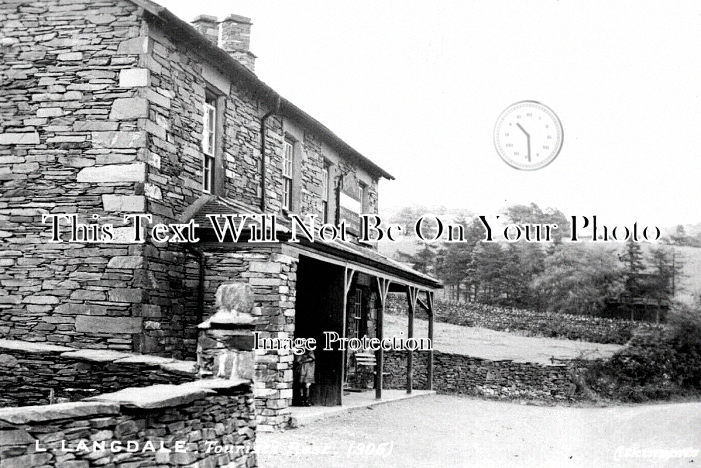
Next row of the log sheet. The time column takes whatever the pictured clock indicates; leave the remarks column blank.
10:29
